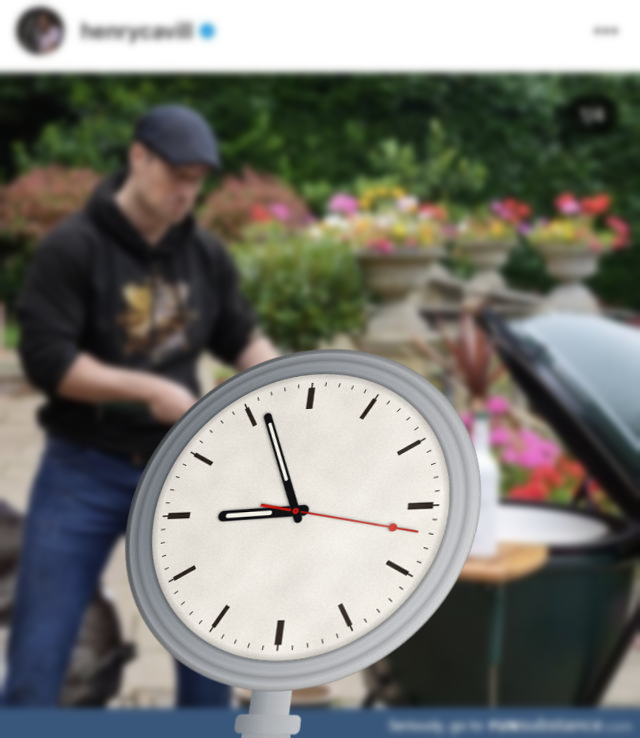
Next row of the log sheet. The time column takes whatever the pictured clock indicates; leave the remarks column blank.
8:56:17
